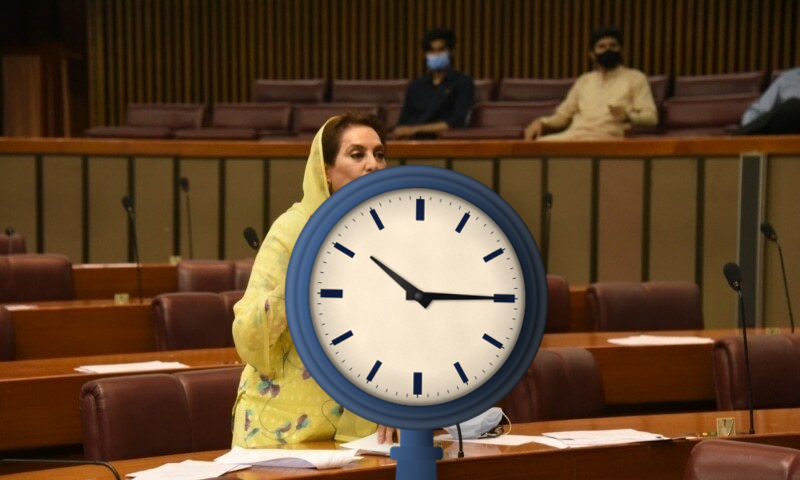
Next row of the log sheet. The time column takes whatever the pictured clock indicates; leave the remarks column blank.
10:15
